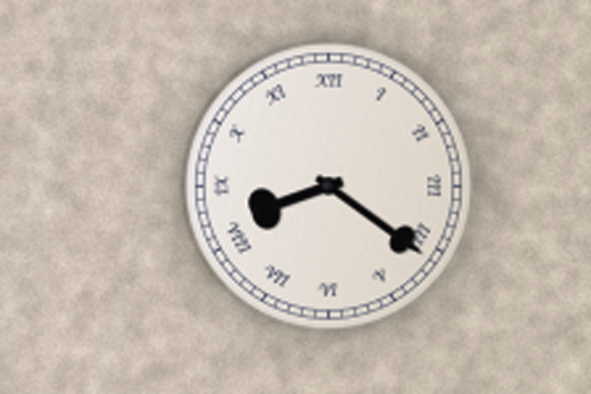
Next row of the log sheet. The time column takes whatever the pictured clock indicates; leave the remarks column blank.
8:21
